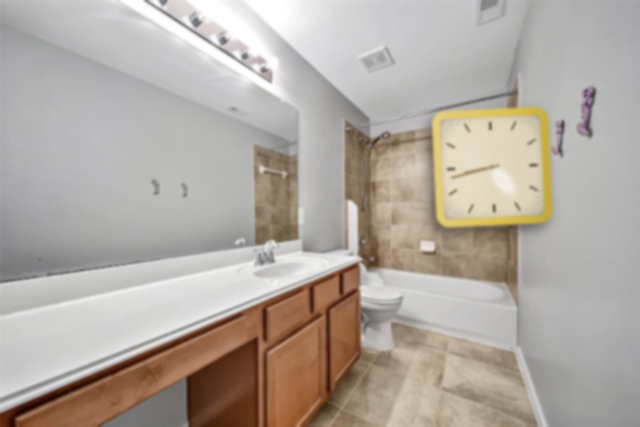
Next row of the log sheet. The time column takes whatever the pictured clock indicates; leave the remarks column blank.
8:43
